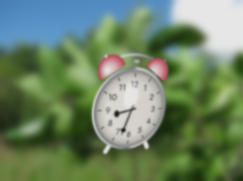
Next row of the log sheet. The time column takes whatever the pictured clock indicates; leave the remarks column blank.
8:33
